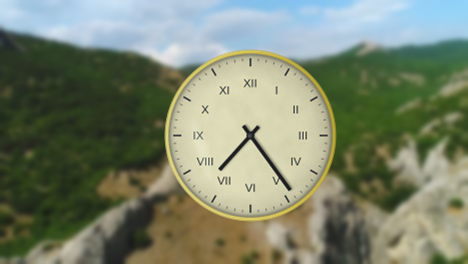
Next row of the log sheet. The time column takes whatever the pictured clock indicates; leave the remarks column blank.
7:24
